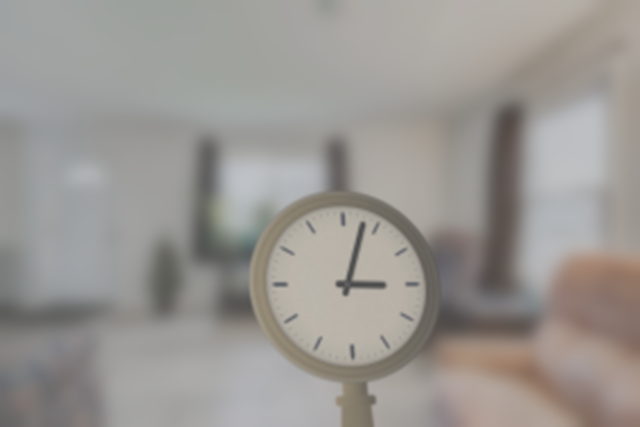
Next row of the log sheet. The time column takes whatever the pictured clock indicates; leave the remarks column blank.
3:03
